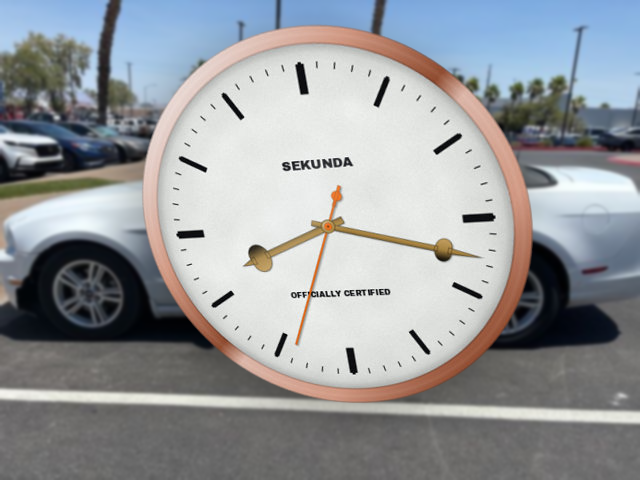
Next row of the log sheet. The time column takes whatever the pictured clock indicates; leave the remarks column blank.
8:17:34
